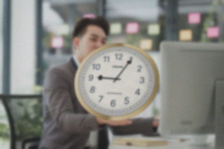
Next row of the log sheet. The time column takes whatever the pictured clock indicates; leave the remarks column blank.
9:05
